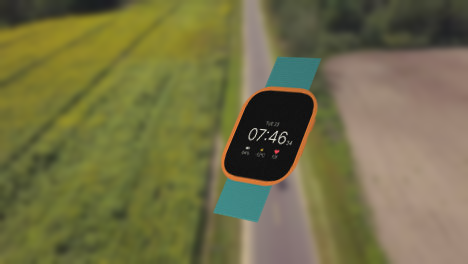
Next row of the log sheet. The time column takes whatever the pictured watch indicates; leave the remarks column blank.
7:46
